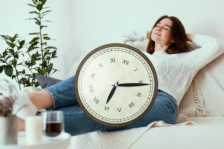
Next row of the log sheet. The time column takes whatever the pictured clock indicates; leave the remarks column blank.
6:11
